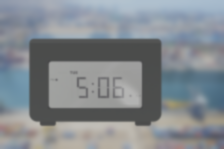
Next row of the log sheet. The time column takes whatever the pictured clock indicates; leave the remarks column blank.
5:06
